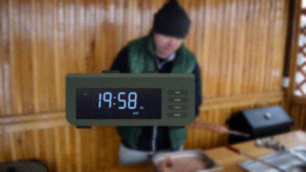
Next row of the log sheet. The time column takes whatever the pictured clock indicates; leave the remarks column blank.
19:58
